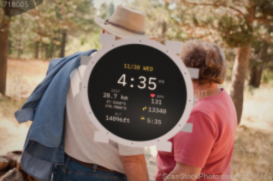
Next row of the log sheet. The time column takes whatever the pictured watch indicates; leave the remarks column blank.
4:35
